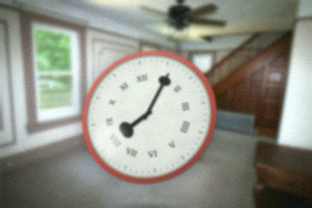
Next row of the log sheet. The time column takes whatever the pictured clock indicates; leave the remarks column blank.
8:06
